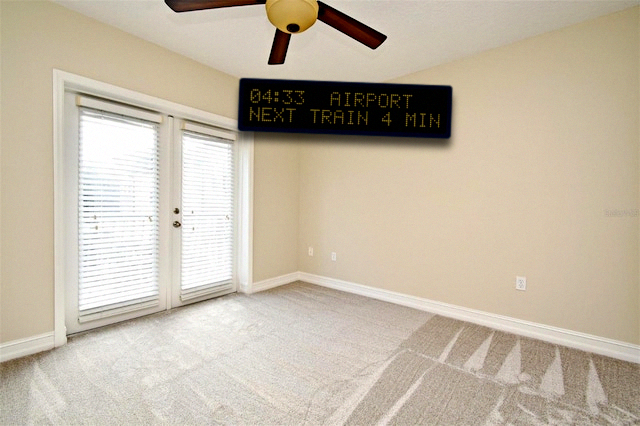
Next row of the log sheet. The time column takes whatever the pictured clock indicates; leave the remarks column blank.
4:33
